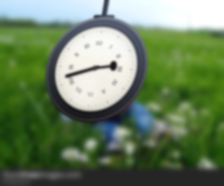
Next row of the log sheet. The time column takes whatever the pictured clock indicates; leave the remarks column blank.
2:42
